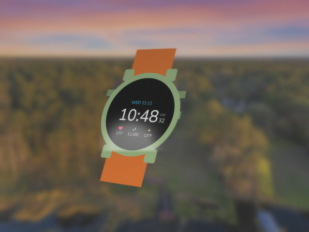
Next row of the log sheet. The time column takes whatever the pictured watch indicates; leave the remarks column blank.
10:48
